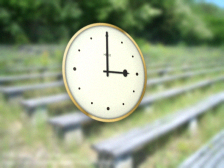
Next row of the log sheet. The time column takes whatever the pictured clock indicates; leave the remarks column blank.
3:00
